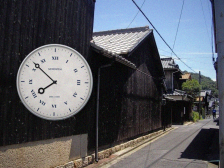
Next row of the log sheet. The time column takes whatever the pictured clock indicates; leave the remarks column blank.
7:52
